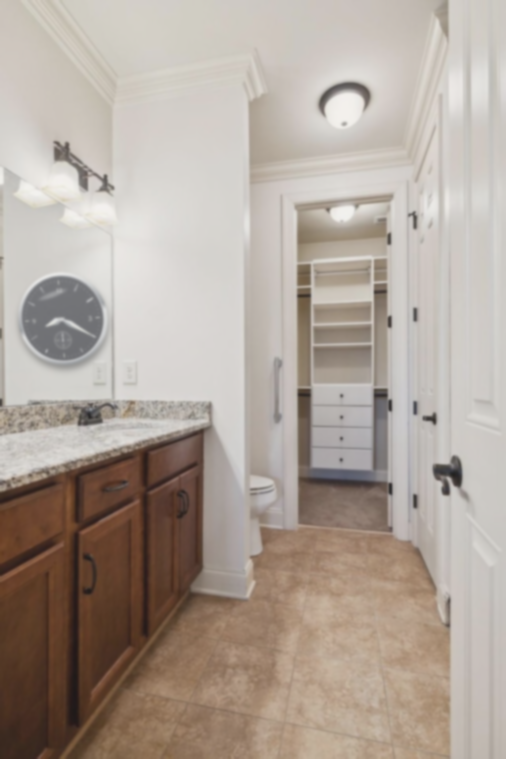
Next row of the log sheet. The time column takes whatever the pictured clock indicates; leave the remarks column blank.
8:20
